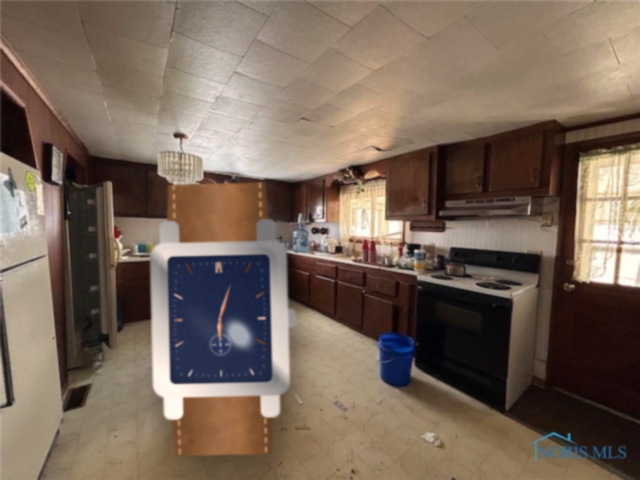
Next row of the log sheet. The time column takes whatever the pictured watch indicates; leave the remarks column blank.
6:03
